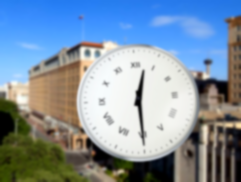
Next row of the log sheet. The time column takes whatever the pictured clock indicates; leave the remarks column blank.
12:30
